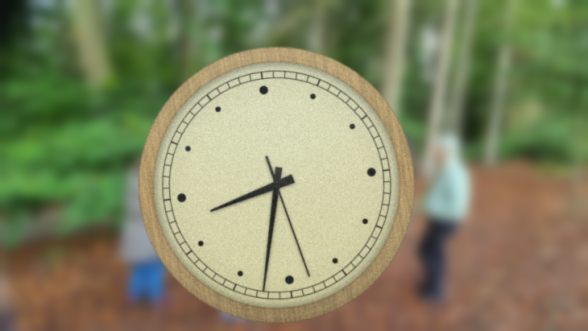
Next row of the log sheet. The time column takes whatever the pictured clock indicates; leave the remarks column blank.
8:32:28
